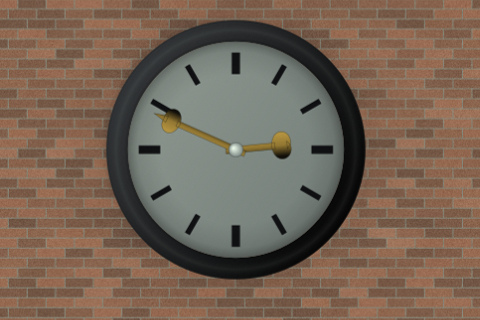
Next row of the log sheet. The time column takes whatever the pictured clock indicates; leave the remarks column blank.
2:49
